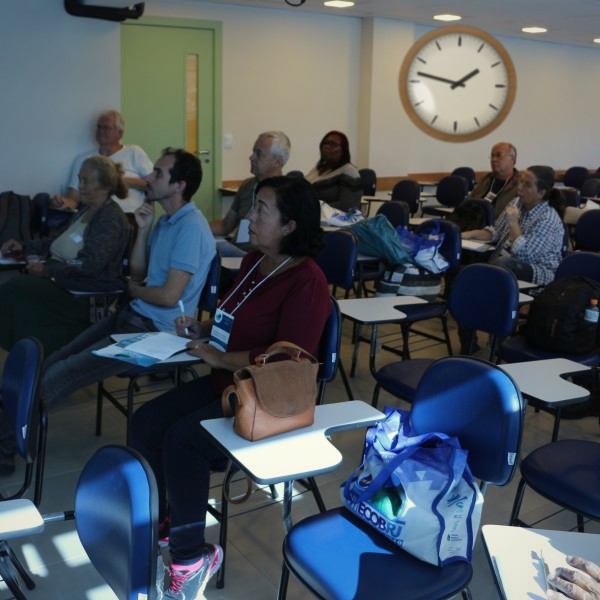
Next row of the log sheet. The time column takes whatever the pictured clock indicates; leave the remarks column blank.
1:47
